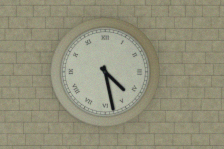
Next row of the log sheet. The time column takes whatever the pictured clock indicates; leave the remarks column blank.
4:28
